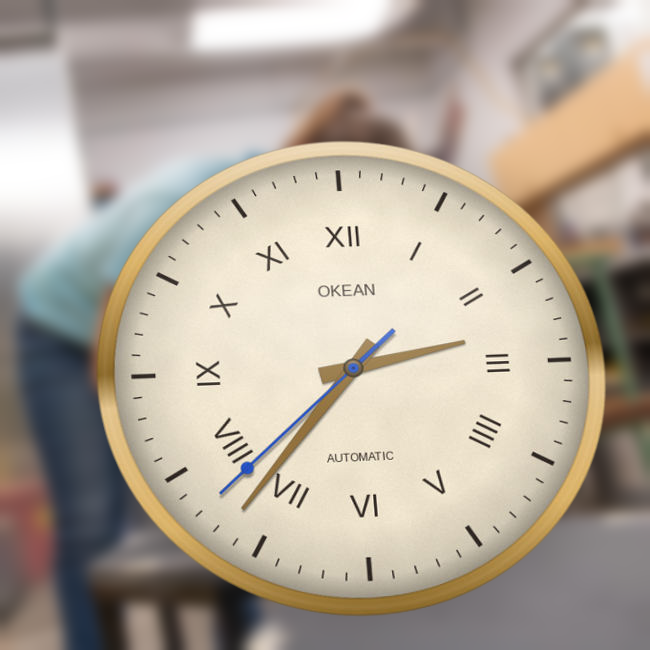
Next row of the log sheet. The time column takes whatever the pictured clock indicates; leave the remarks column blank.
2:36:38
